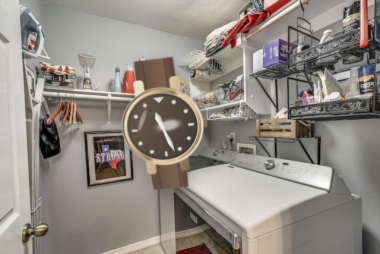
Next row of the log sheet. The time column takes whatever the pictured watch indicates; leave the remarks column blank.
11:27
